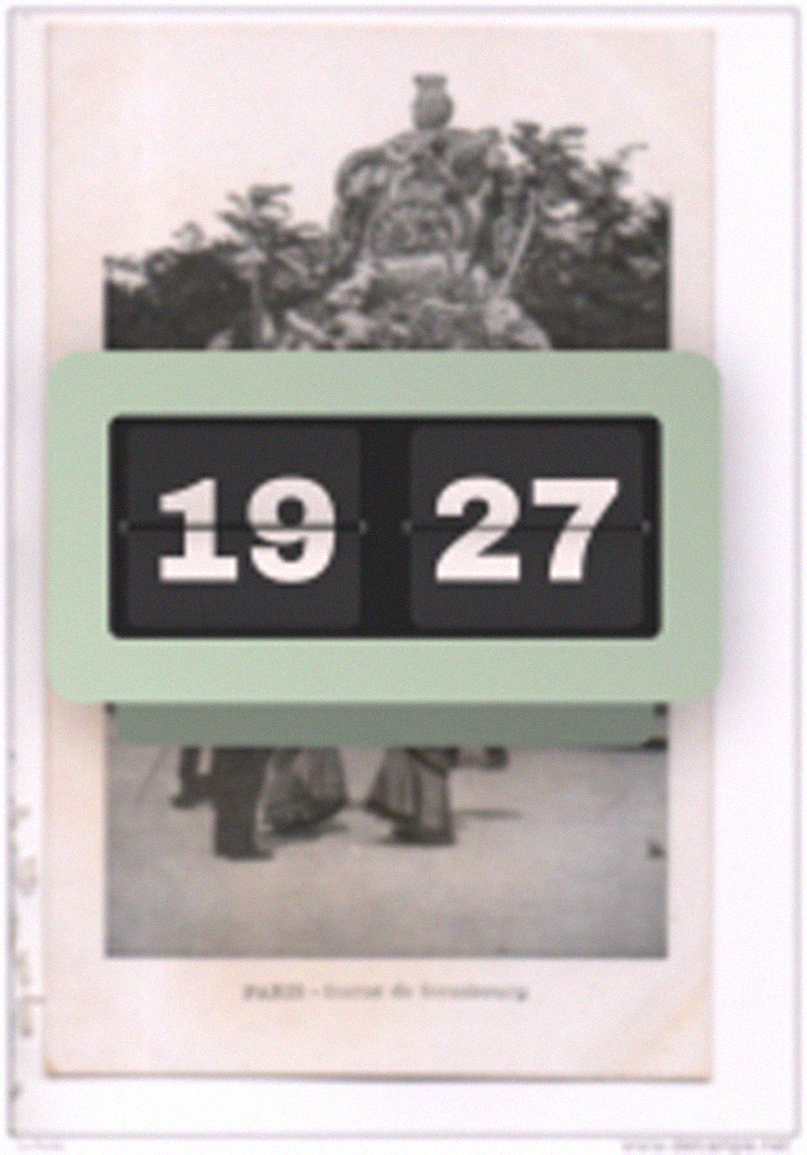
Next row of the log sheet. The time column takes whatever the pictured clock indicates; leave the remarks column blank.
19:27
